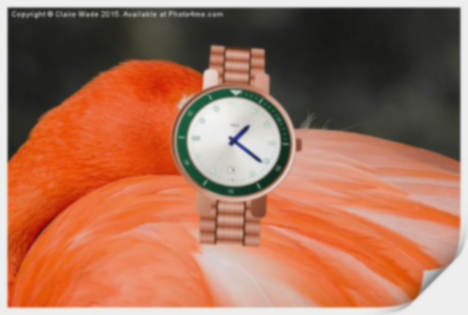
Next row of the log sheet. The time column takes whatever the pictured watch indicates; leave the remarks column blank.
1:21
